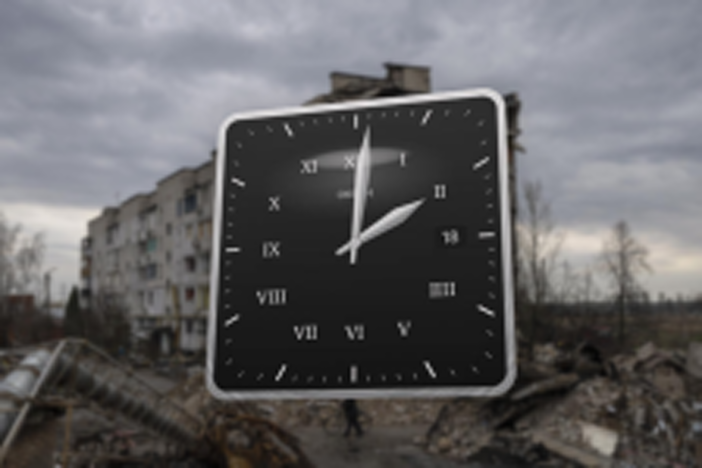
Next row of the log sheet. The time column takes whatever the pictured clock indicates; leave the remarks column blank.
2:01
